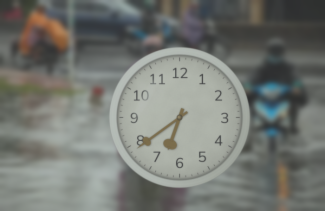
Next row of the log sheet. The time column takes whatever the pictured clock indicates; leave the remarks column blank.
6:39
